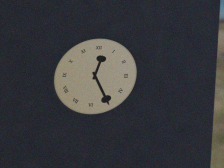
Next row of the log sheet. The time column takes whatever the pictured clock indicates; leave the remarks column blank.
12:25
